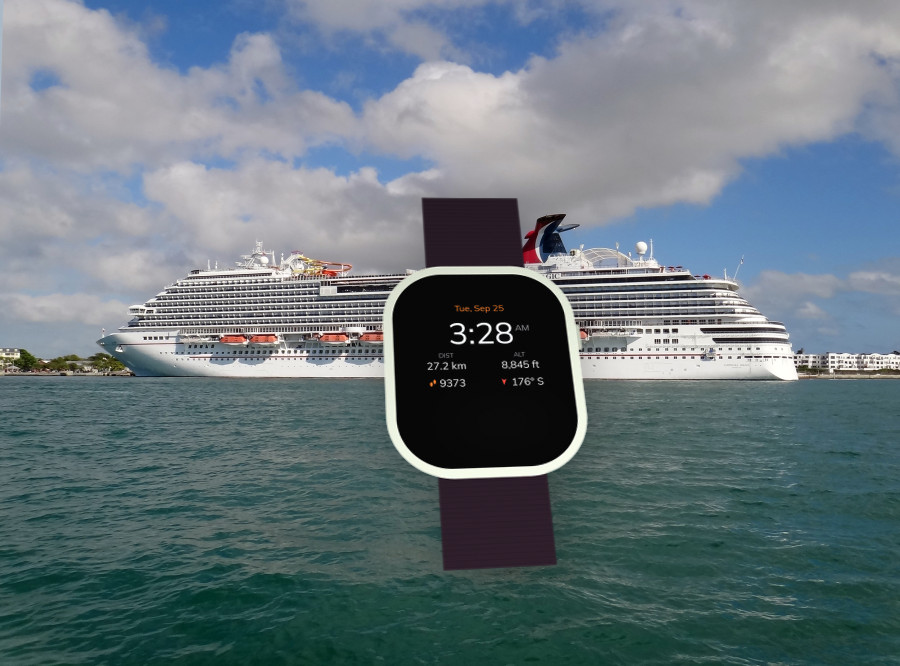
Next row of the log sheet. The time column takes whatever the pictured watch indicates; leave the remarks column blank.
3:28
